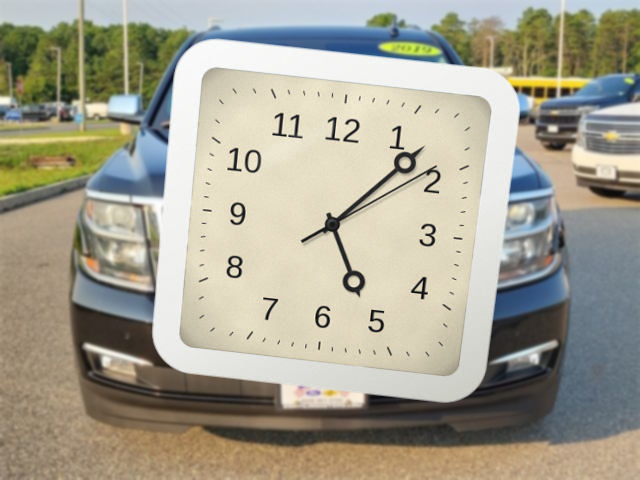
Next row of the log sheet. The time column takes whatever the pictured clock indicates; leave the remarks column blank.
5:07:09
